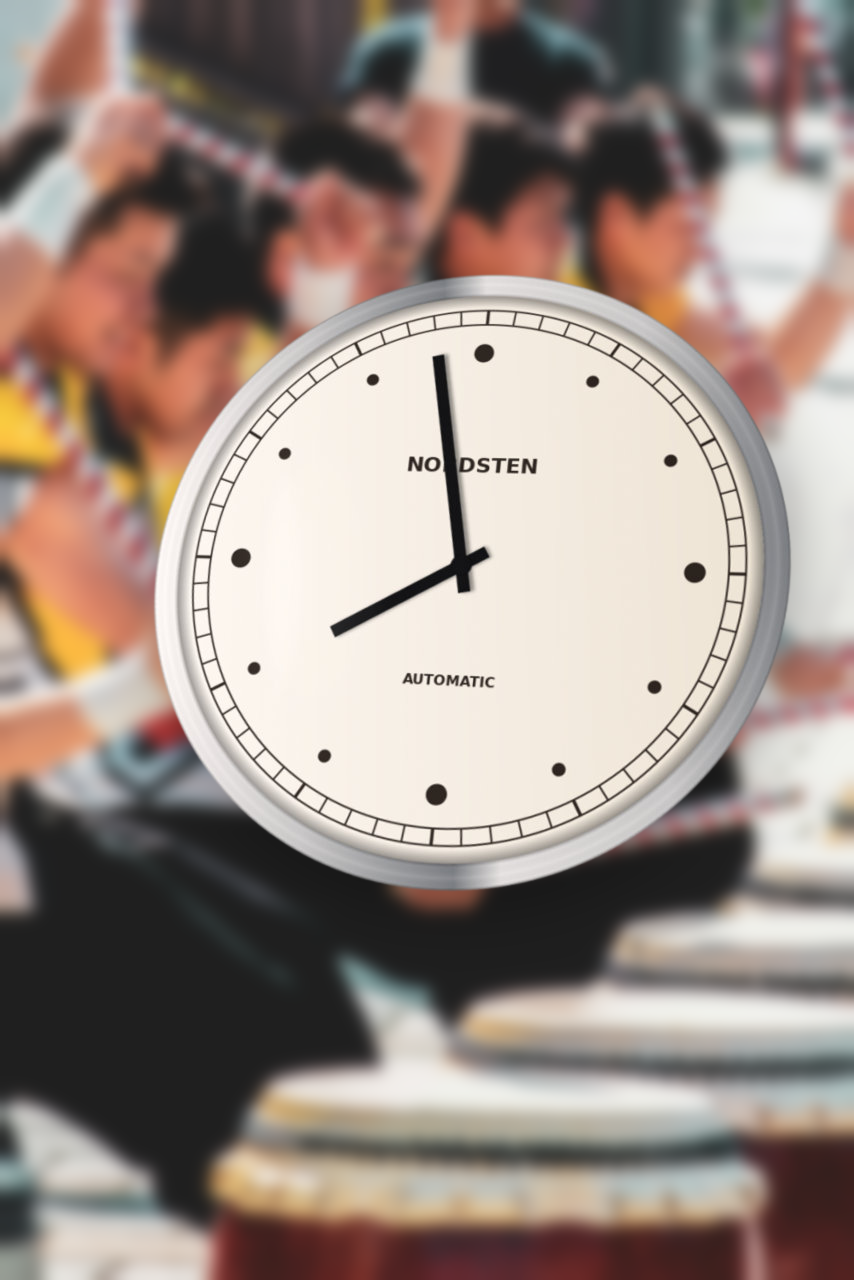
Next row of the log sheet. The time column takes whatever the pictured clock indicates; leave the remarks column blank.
7:58
